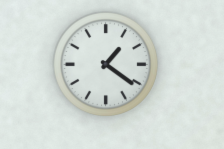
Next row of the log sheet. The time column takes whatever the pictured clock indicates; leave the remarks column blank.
1:21
